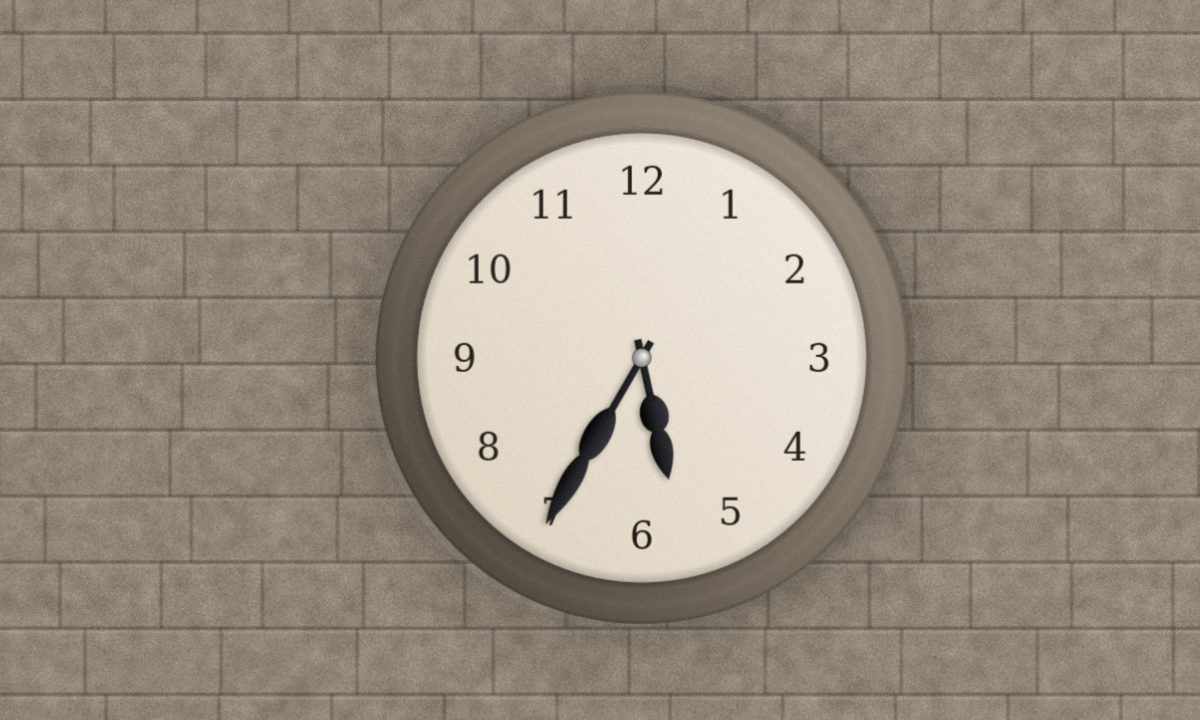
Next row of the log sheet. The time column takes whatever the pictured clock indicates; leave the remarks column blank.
5:35
